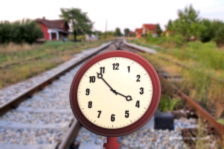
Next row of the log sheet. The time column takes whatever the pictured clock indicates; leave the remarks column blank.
3:53
